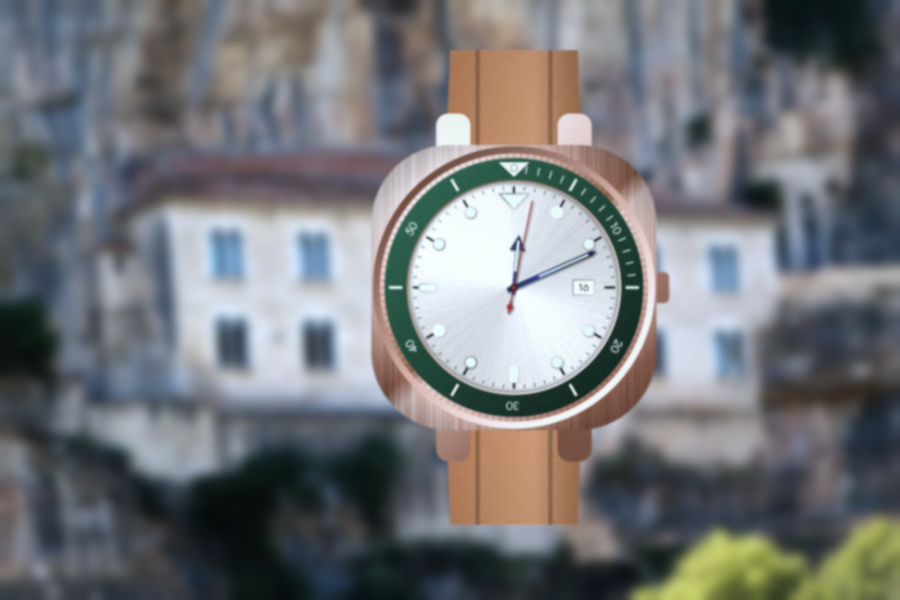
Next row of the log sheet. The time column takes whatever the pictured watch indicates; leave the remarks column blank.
12:11:02
